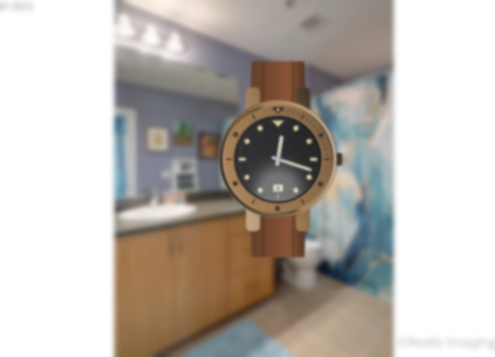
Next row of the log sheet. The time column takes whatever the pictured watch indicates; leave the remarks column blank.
12:18
